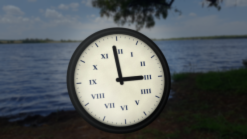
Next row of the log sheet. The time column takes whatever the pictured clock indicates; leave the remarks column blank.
2:59
